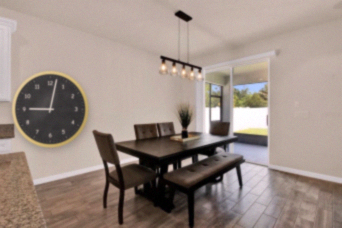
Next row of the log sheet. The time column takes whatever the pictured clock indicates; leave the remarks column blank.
9:02
